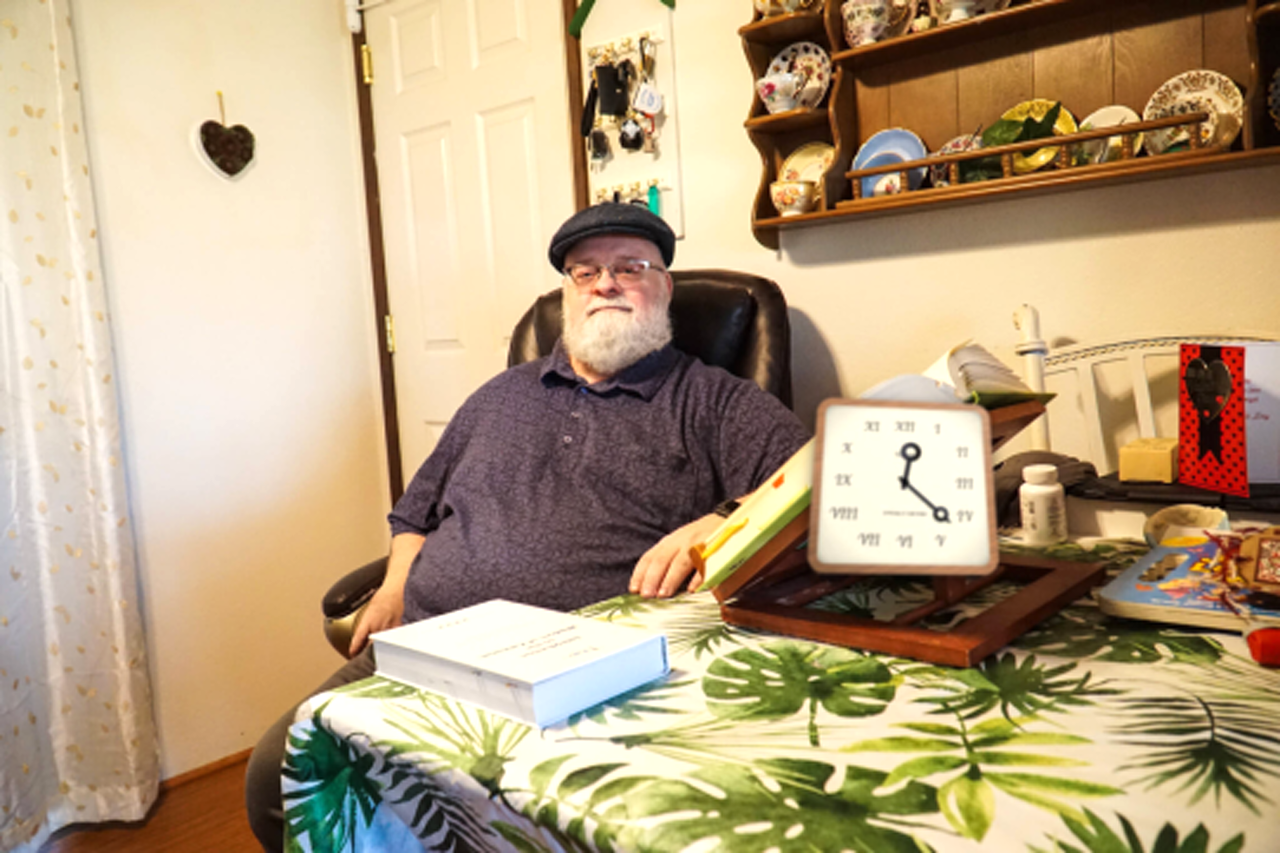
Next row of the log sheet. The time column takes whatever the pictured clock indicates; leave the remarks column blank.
12:22
